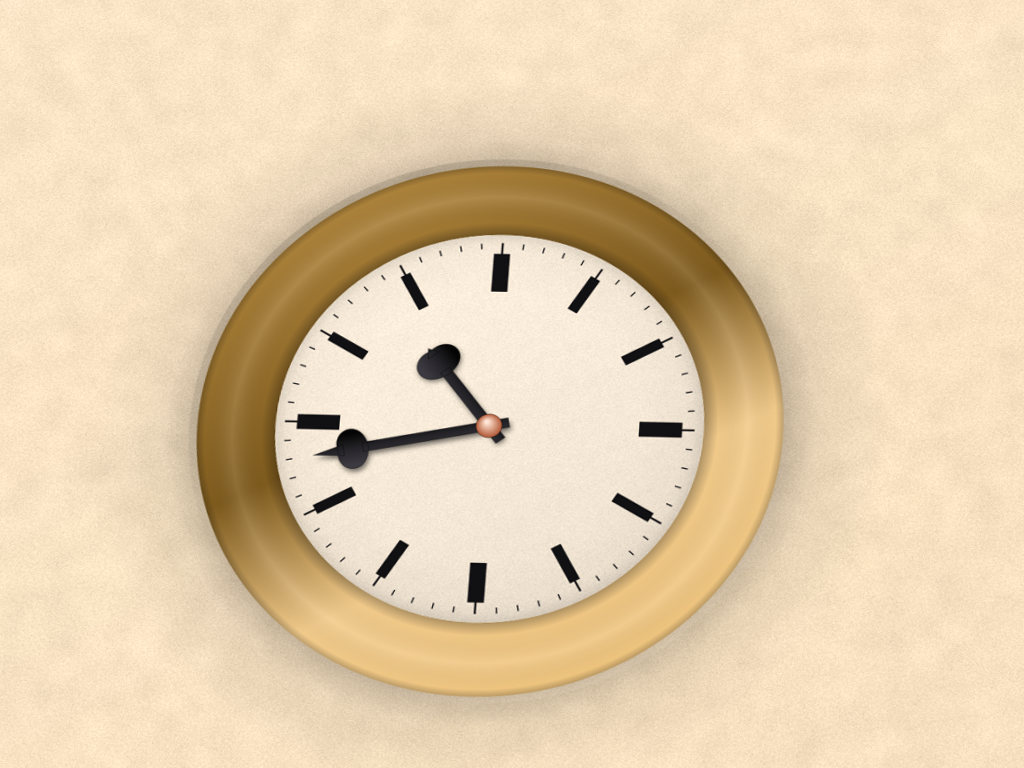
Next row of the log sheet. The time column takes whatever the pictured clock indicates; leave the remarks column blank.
10:43
